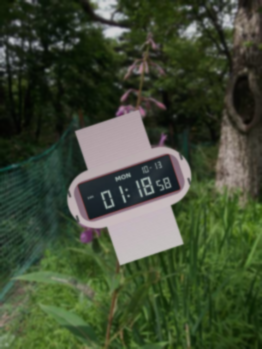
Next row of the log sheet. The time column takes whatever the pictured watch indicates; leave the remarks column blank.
1:18:58
